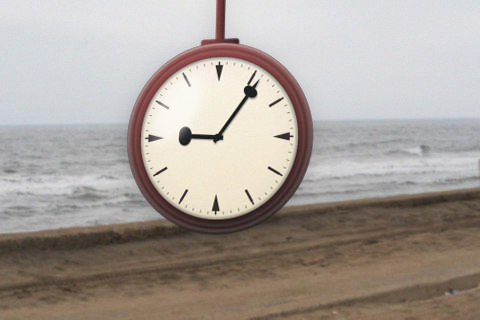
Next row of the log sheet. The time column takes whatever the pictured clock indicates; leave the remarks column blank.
9:06
